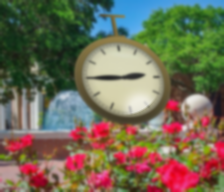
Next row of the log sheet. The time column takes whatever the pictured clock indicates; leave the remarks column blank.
2:45
